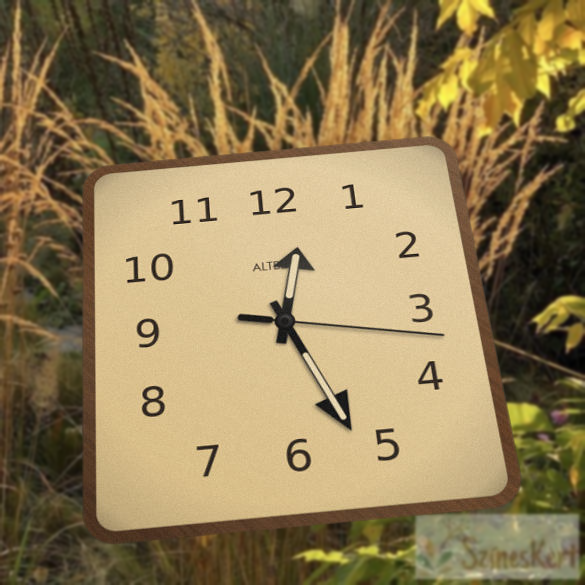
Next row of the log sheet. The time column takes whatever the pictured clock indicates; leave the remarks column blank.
12:26:17
